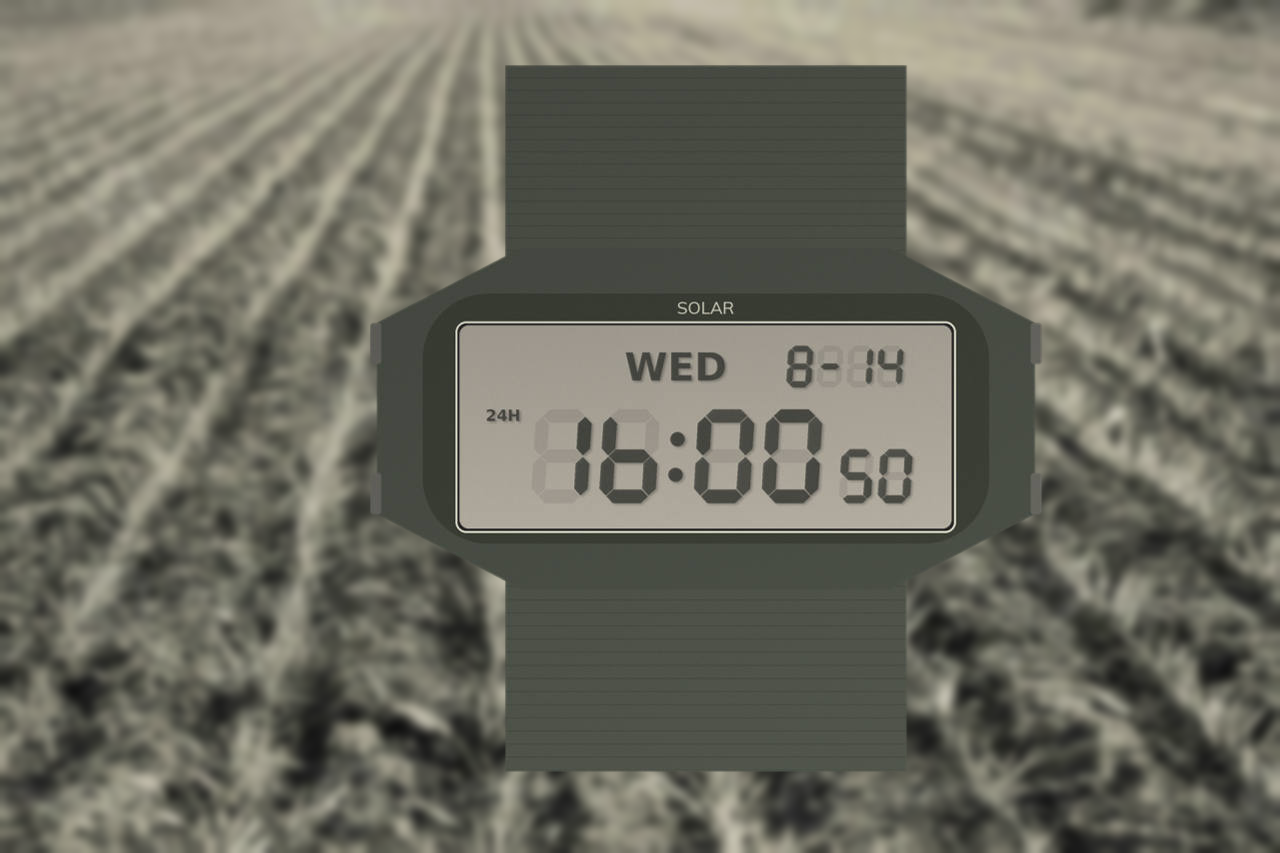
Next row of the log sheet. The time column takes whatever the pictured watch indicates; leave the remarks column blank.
16:00:50
